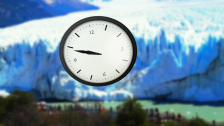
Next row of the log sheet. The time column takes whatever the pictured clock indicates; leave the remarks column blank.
9:49
